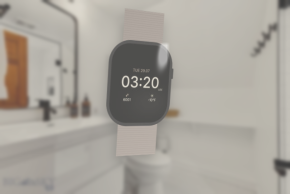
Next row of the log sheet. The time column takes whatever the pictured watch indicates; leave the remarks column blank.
3:20
